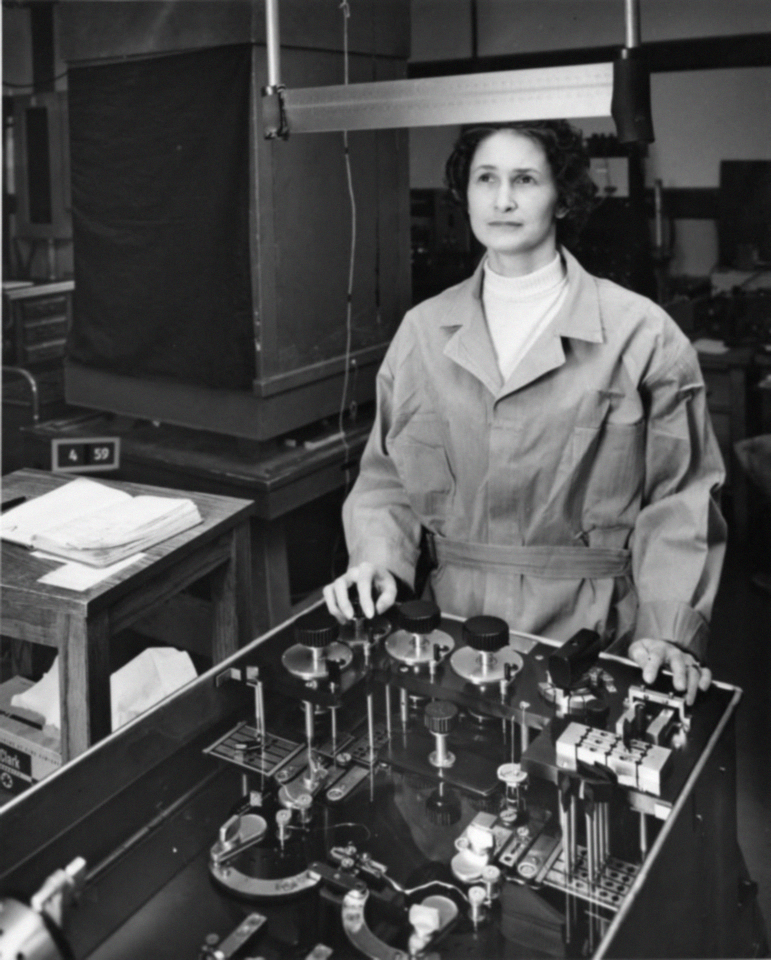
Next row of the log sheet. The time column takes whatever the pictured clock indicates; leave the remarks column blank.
4:59
